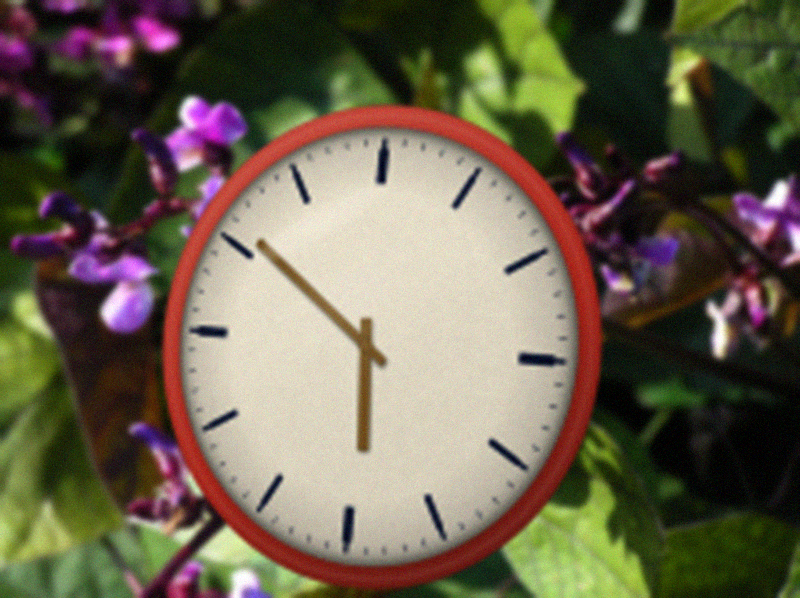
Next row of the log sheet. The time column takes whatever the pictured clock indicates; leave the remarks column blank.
5:51
